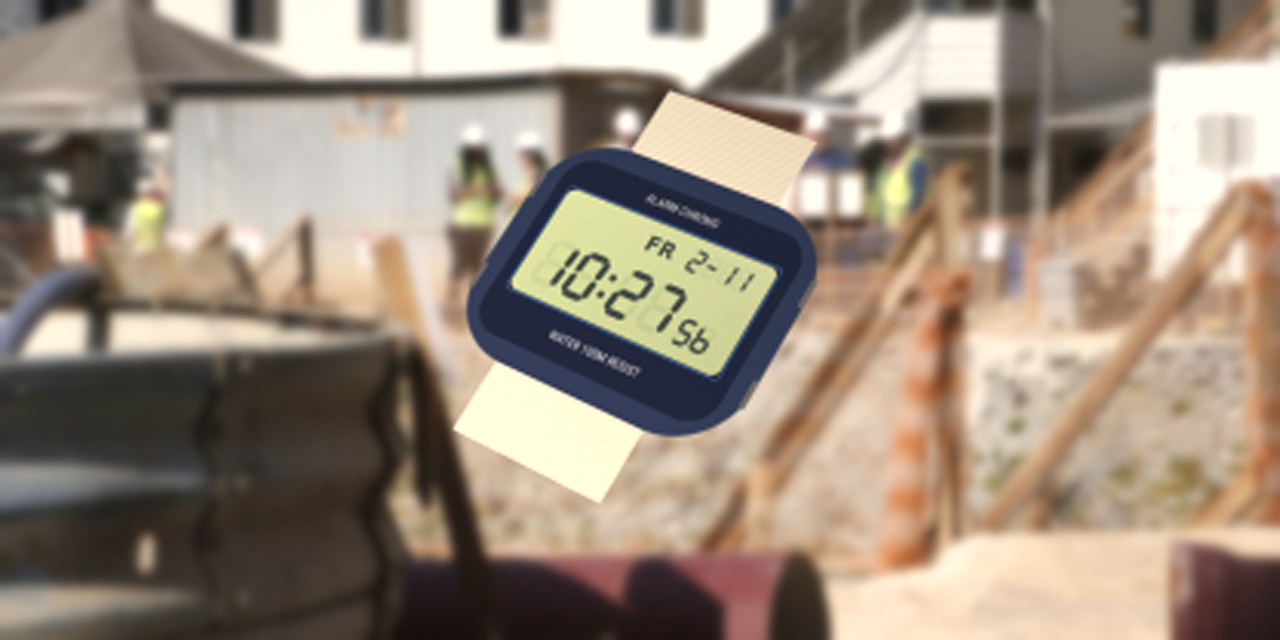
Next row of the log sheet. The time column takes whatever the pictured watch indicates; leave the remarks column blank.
10:27:56
